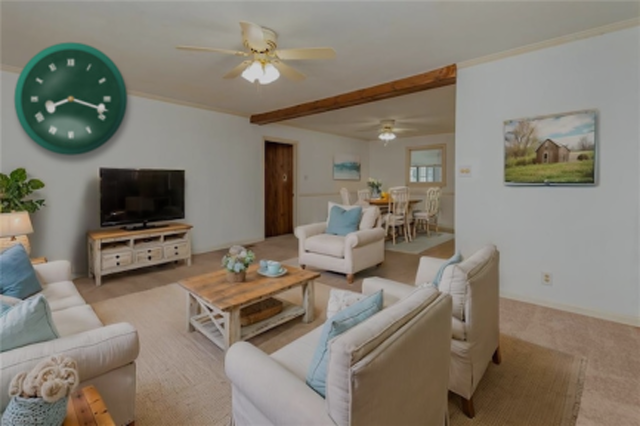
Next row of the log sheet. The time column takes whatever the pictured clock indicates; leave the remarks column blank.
8:18
